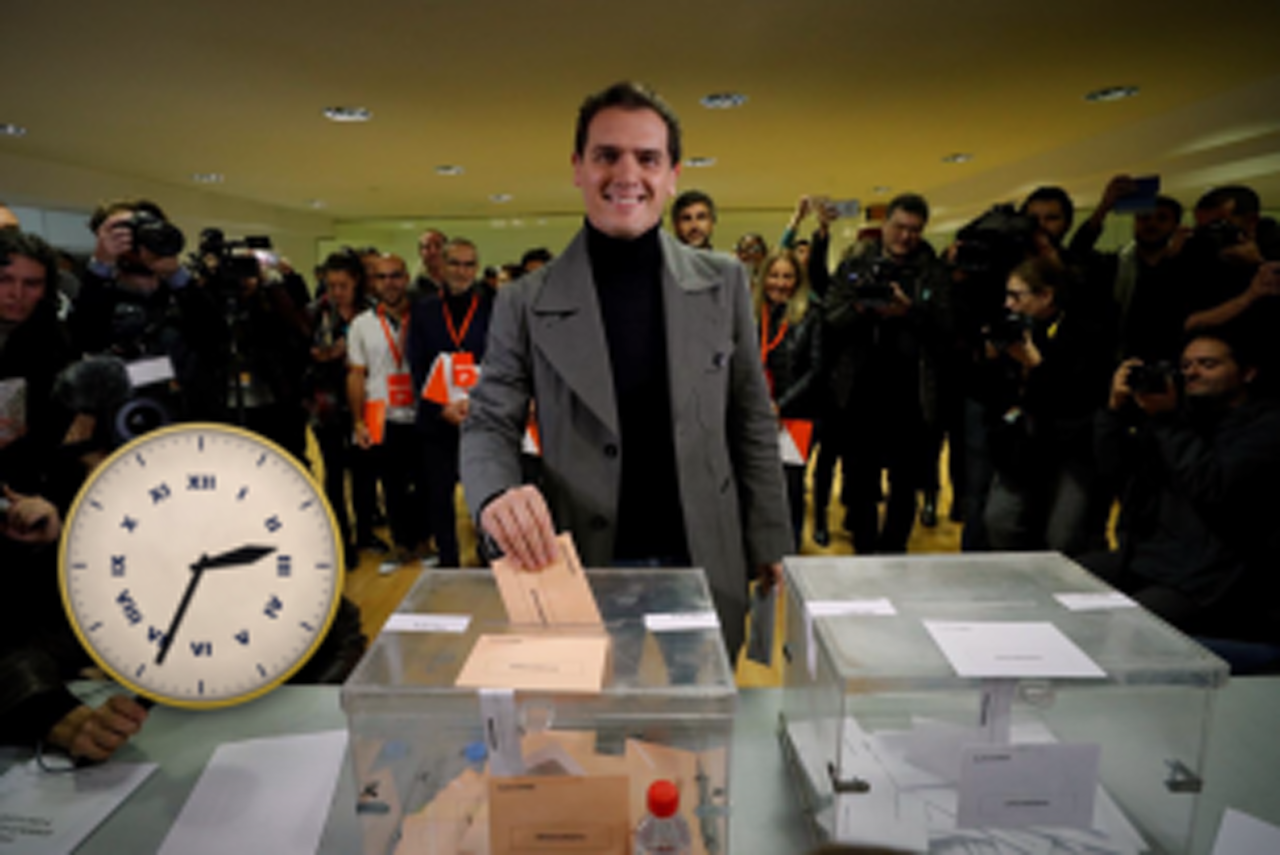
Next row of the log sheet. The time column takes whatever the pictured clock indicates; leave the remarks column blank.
2:34
